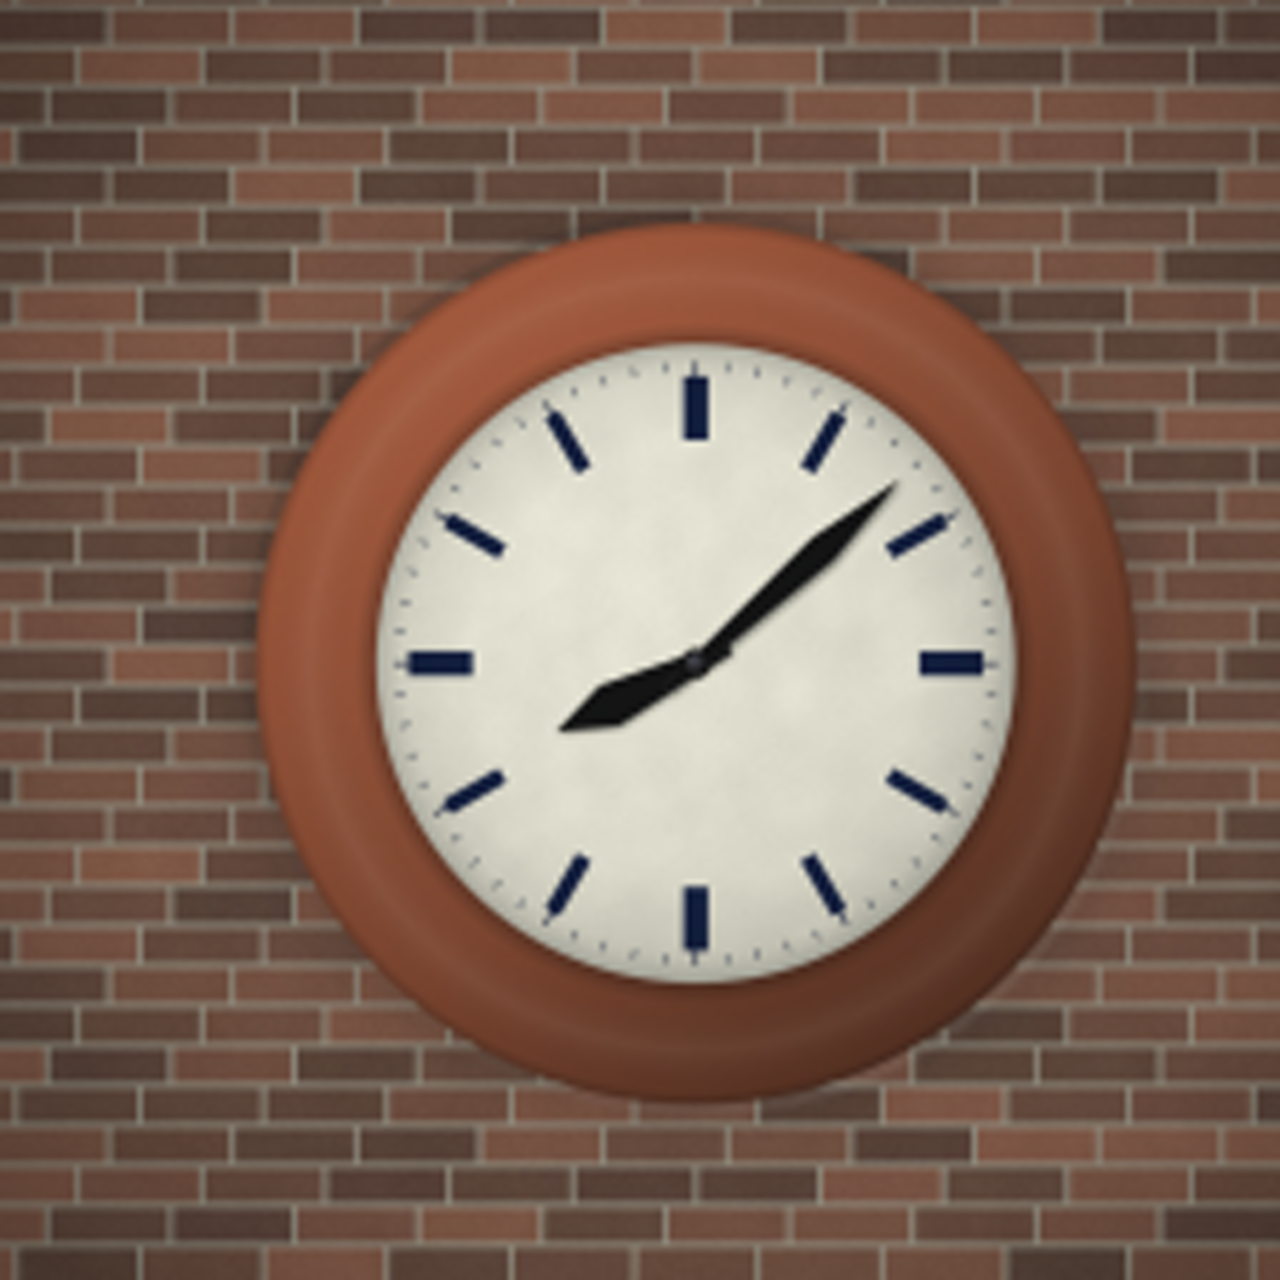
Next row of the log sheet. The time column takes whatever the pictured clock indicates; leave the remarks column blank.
8:08
